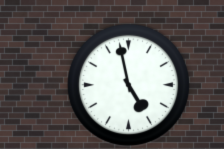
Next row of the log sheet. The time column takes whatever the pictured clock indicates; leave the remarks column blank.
4:58
